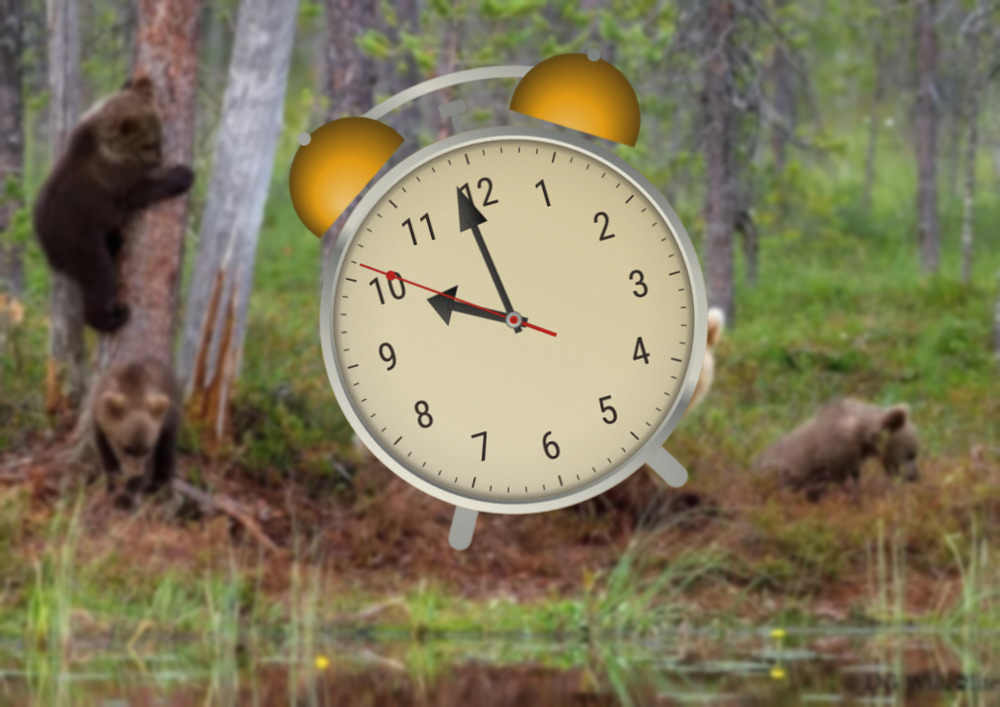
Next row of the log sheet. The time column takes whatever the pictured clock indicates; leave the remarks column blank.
9:58:51
